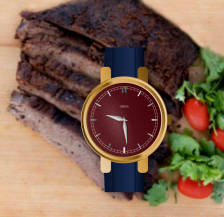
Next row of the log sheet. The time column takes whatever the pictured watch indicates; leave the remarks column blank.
9:29
